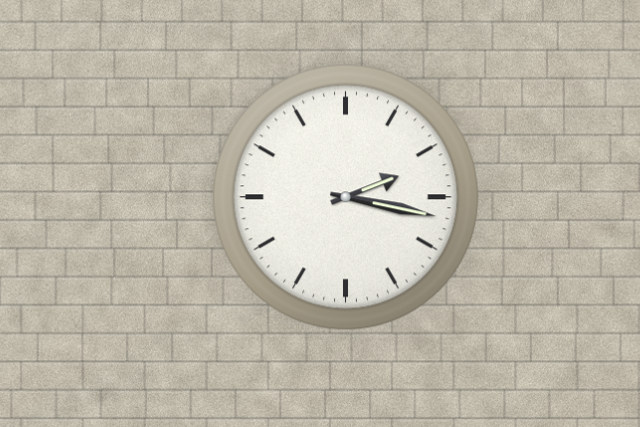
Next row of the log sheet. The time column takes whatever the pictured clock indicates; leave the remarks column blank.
2:17
